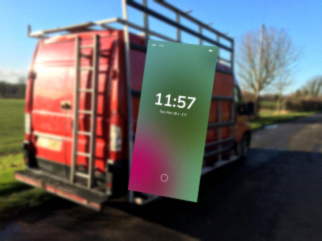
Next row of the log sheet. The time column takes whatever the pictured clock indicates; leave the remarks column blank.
11:57
